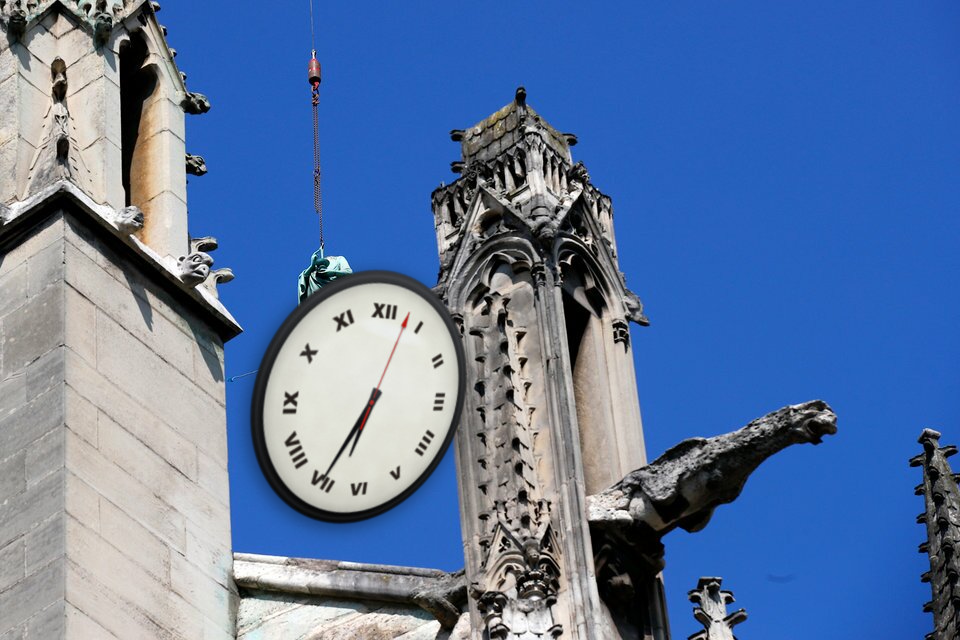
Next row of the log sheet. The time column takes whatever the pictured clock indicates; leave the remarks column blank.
6:35:03
